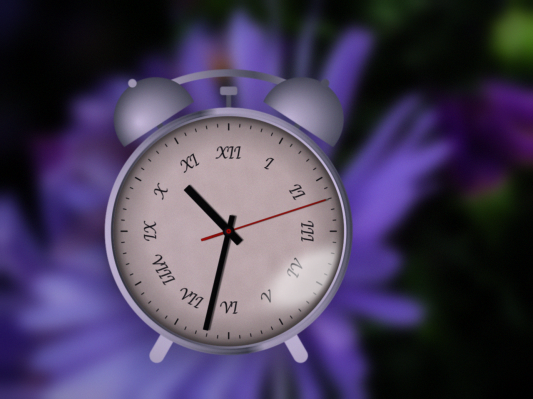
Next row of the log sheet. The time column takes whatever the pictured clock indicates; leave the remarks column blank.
10:32:12
